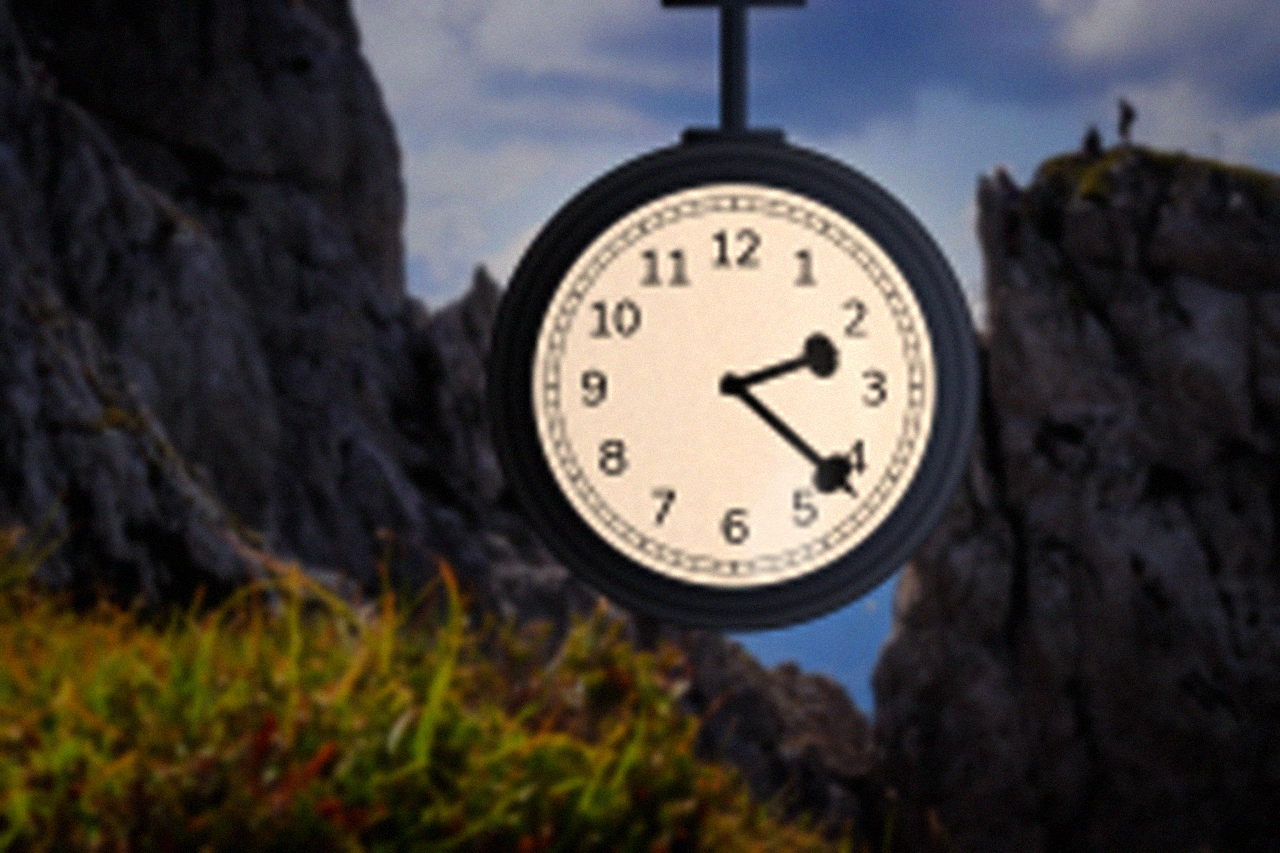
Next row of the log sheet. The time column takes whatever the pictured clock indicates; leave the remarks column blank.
2:22
